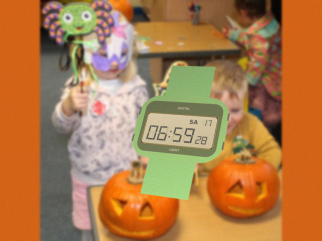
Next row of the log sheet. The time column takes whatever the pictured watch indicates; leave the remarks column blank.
6:59:28
